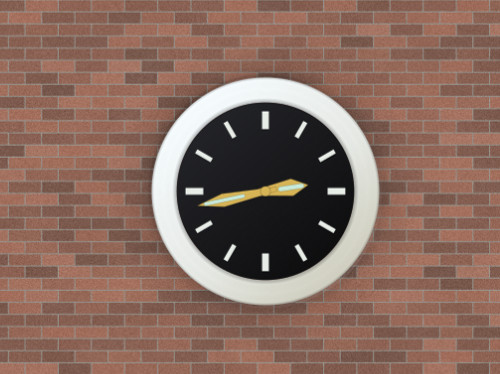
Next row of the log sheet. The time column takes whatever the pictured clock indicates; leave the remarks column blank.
2:43
